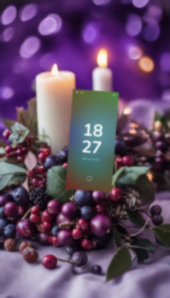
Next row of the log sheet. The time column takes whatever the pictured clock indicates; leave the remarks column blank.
18:27
